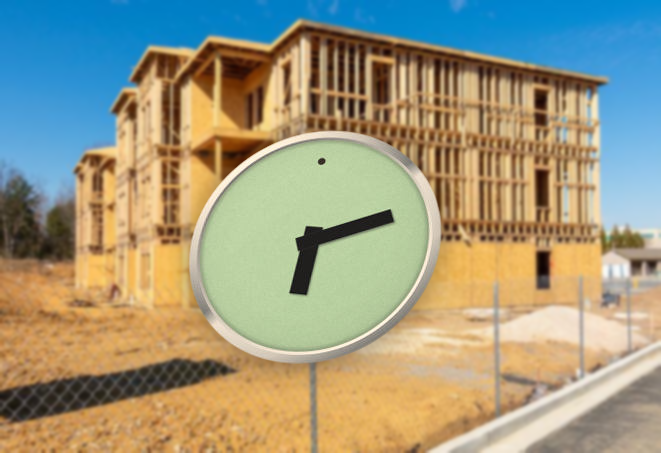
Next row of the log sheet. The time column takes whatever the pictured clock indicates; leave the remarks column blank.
6:12
